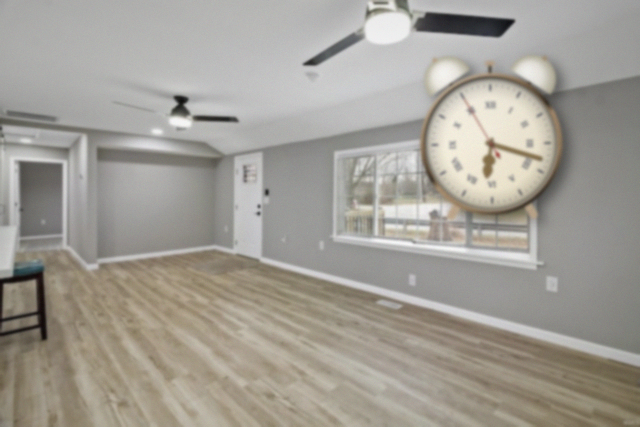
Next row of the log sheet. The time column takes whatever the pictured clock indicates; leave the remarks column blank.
6:17:55
